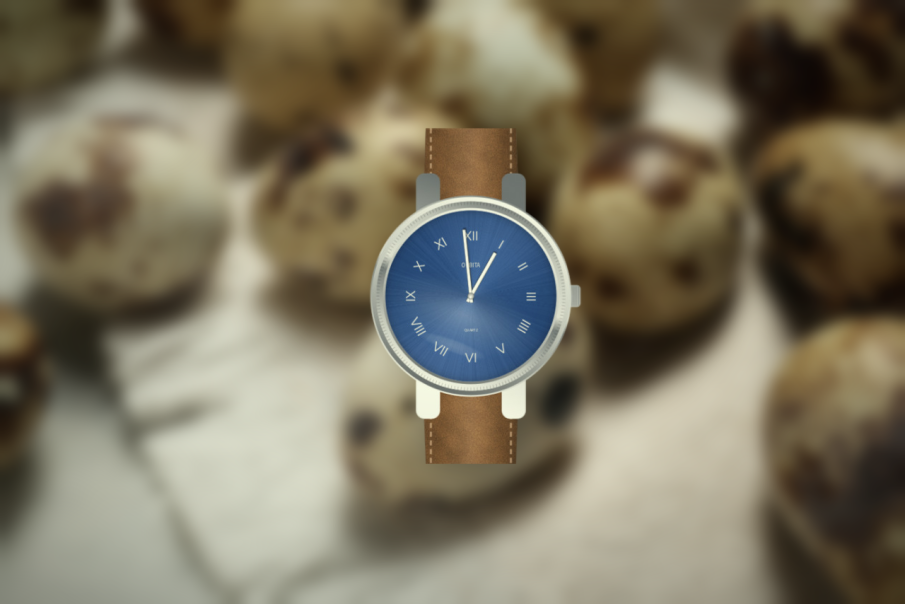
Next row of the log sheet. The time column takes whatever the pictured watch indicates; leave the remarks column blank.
12:59
